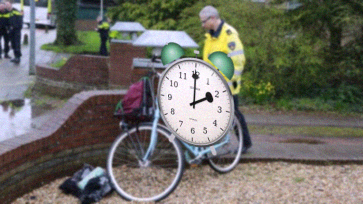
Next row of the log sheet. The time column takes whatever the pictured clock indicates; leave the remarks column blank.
2:00
